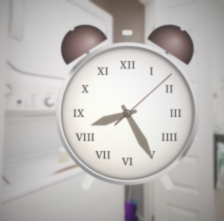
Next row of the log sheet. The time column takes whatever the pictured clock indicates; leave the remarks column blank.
8:25:08
